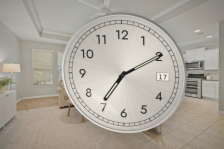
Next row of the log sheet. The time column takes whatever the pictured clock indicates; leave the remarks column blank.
7:10
